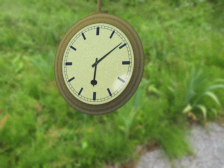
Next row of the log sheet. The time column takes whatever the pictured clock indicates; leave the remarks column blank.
6:09
